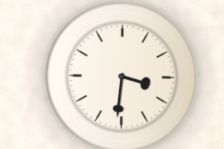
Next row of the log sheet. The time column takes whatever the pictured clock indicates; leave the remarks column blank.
3:31
